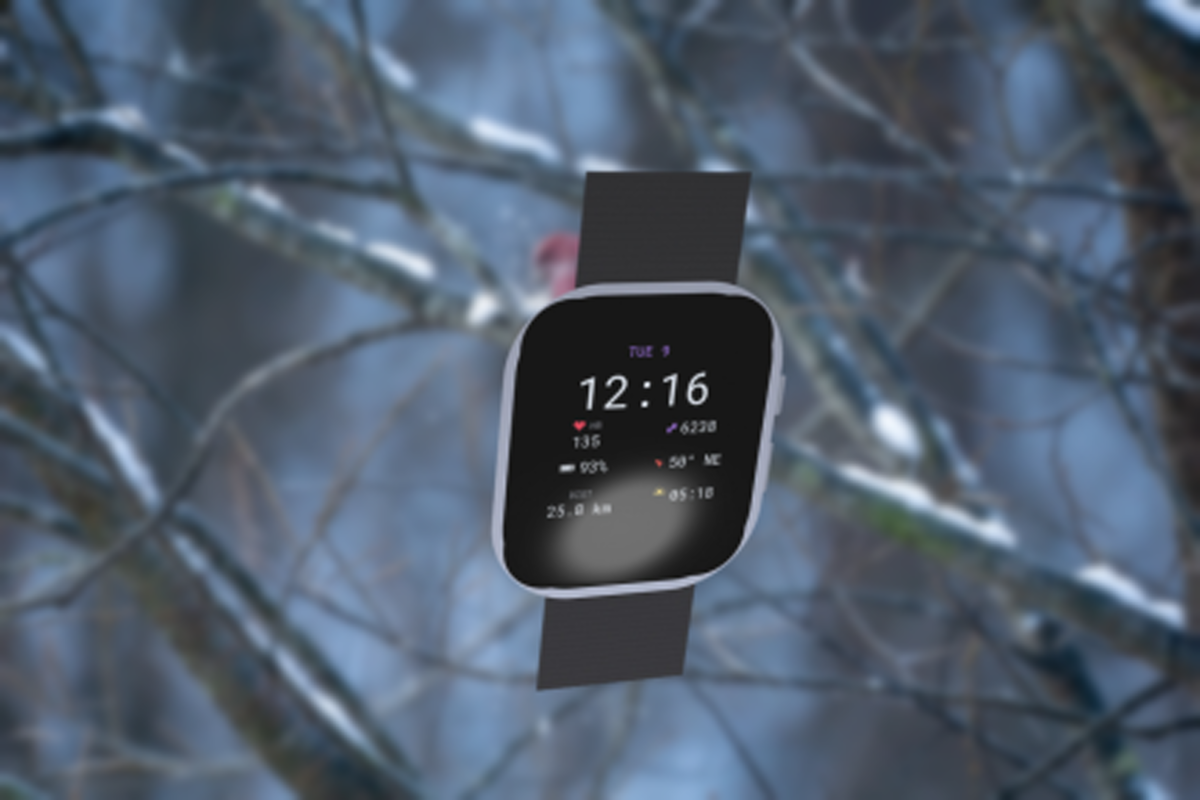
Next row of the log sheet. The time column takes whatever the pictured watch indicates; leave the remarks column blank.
12:16
